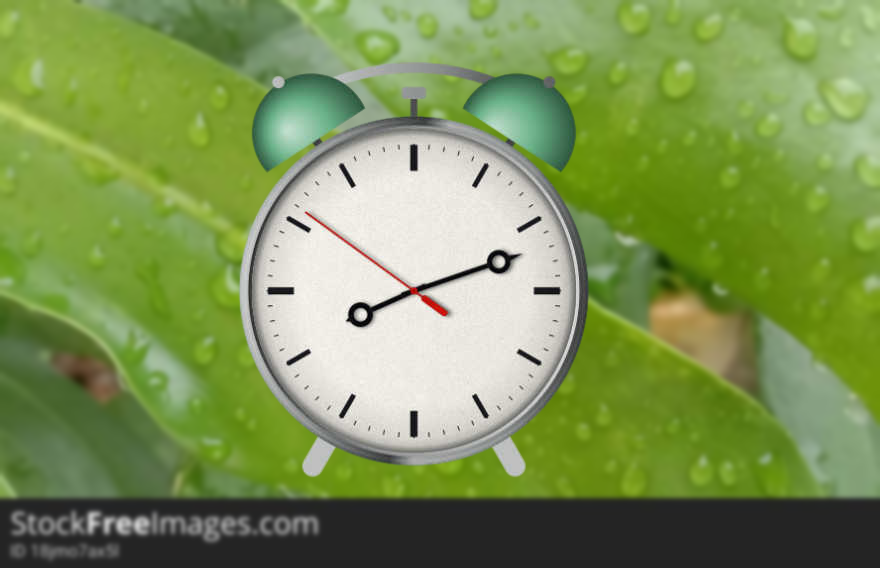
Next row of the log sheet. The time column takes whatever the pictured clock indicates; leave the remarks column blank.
8:11:51
